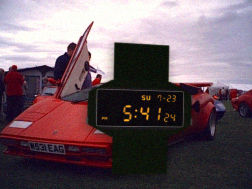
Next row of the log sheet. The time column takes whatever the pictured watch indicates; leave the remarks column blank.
5:41:24
